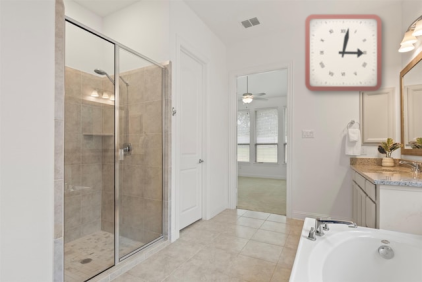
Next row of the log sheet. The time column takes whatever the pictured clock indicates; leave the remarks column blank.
3:02
